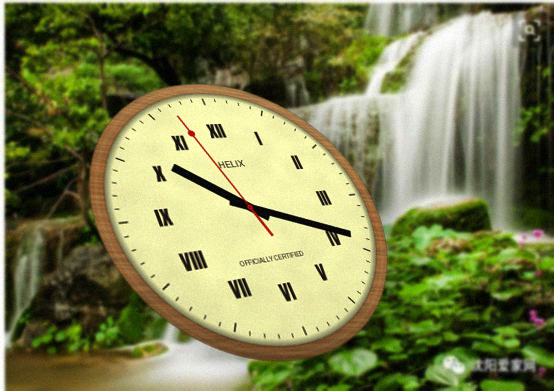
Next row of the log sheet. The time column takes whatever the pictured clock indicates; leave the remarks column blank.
10:18:57
